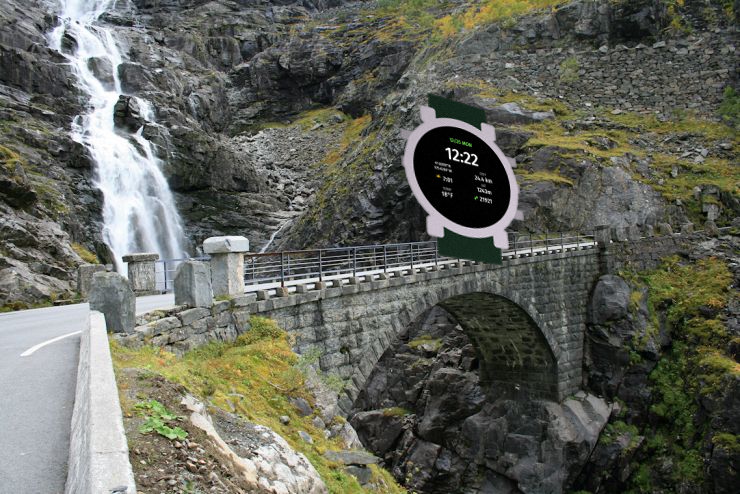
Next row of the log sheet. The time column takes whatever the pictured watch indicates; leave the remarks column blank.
12:22
